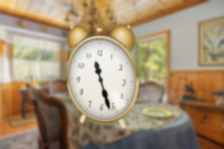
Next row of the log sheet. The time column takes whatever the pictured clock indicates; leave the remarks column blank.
11:27
